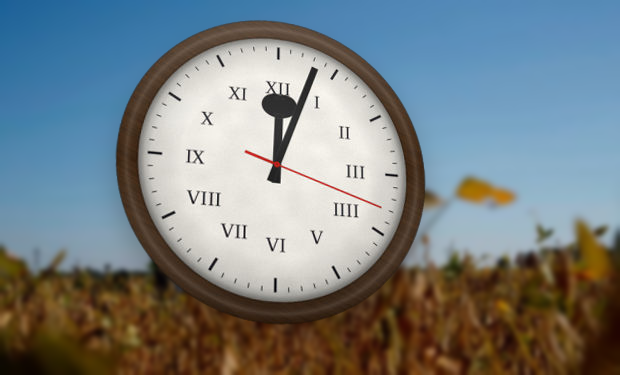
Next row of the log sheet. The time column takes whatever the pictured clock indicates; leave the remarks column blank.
12:03:18
